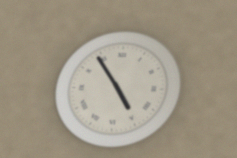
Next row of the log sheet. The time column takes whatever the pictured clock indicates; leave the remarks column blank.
4:54
